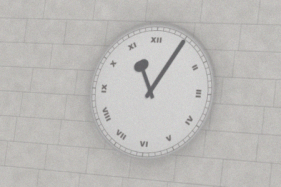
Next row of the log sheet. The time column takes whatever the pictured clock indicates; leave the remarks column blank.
11:05
